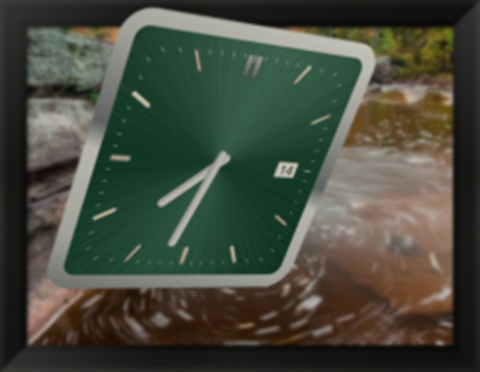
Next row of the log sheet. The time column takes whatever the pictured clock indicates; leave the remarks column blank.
7:32
